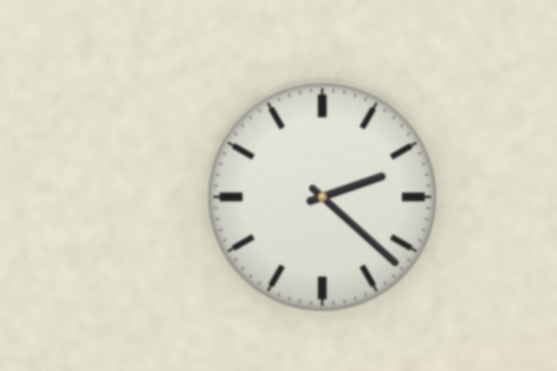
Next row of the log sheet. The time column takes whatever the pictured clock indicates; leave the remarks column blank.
2:22
